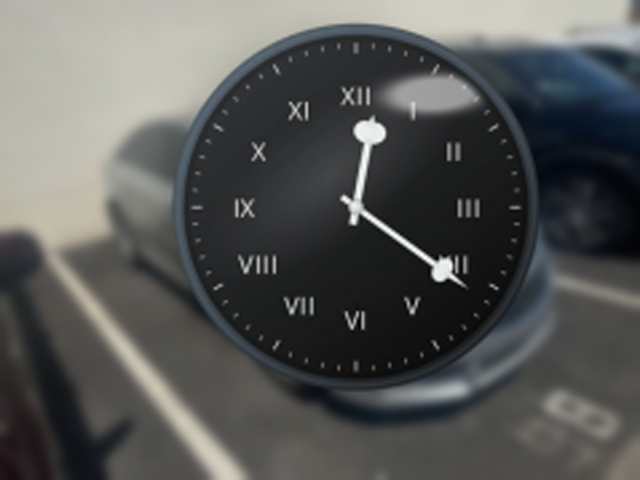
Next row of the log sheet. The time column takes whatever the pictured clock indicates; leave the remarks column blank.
12:21
